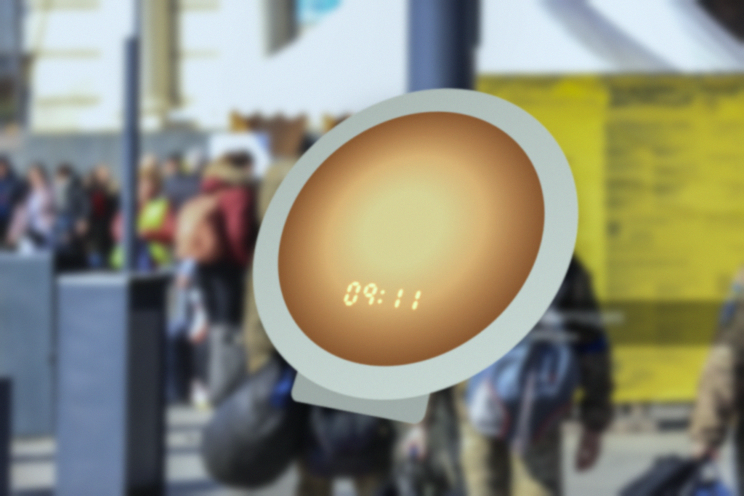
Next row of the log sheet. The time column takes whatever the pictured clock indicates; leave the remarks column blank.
9:11
